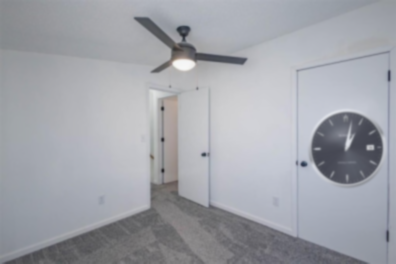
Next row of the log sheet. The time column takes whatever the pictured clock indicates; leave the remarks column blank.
1:02
